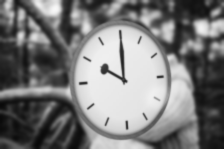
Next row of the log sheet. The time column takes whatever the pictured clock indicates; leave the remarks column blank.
10:00
